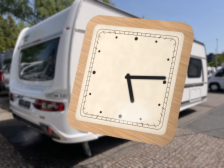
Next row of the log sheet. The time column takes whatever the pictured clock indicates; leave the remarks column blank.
5:14
